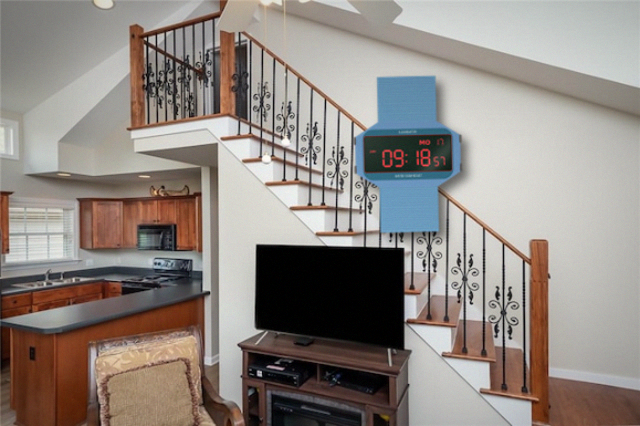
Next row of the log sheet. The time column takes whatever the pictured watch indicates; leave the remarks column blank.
9:18:57
